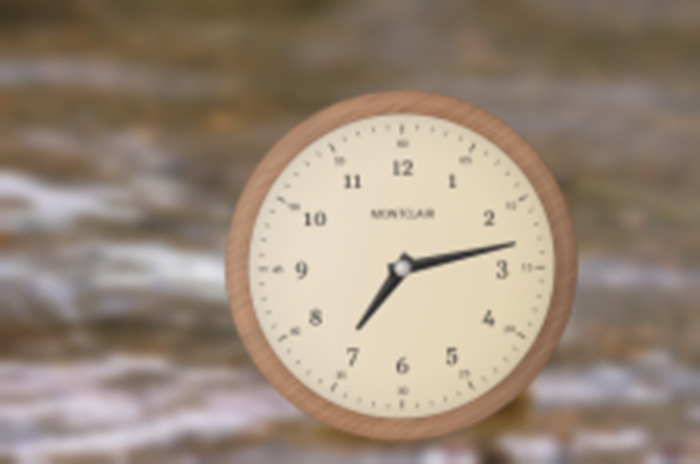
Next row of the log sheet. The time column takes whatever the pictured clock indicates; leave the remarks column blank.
7:13
